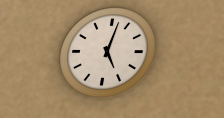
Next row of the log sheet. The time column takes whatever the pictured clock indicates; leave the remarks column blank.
5:02
